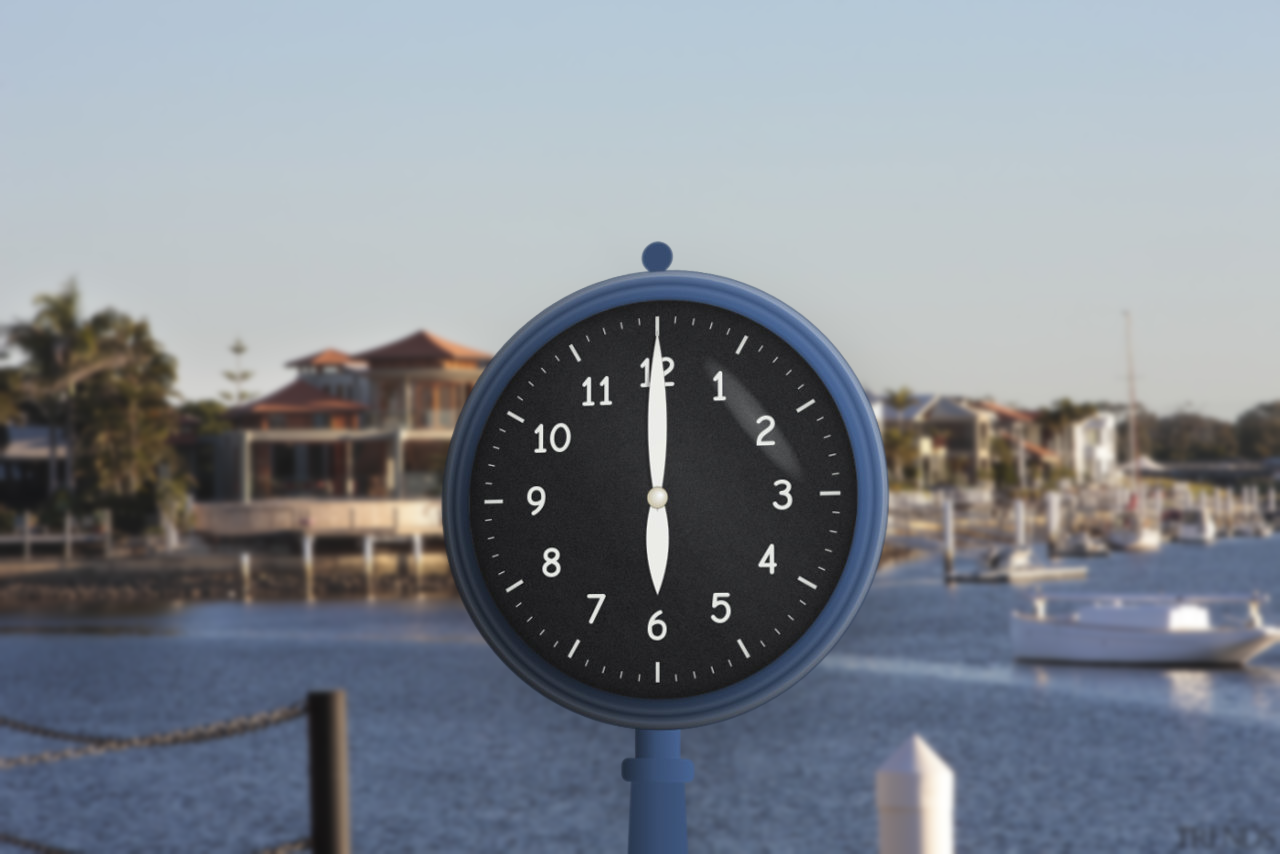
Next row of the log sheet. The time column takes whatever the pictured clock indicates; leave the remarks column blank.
6:00
